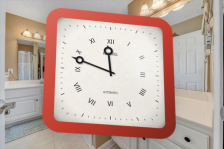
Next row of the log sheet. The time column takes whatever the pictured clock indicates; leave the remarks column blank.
11:48
